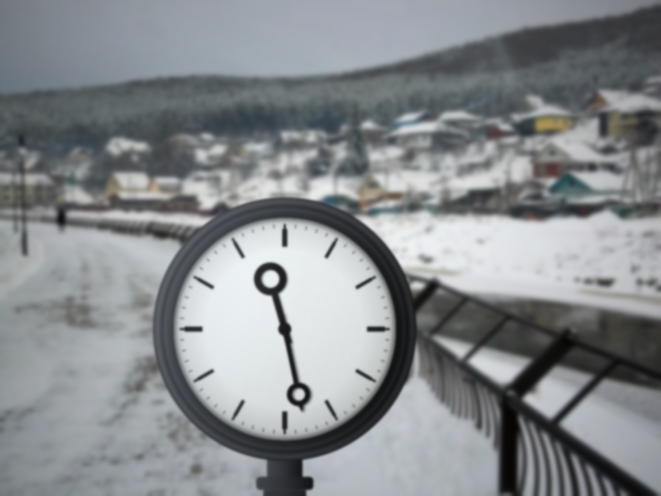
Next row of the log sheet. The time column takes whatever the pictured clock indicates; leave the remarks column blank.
11:28
